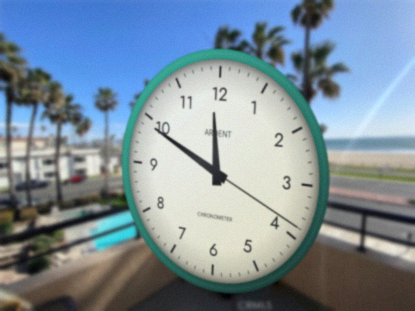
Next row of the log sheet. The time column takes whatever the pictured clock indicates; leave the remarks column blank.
11:49:19
